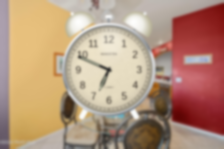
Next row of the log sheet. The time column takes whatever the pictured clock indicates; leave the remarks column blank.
6:49
